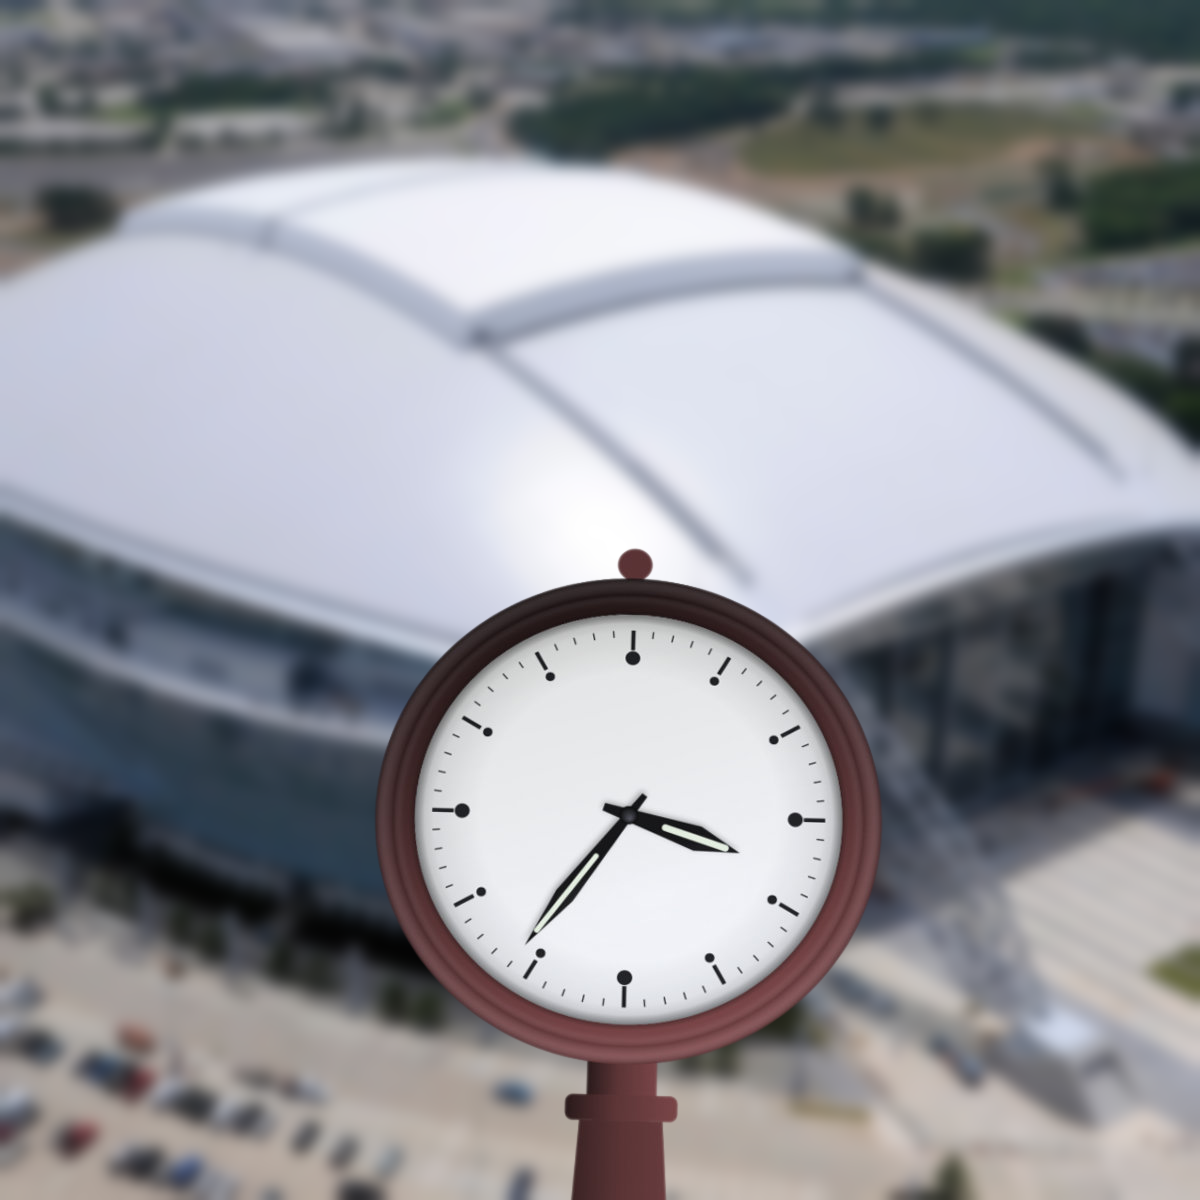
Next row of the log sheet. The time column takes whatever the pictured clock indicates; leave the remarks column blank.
3:36
